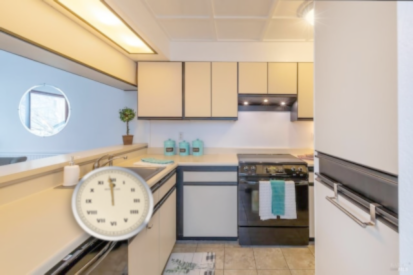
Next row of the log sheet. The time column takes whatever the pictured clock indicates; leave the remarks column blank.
11:59
